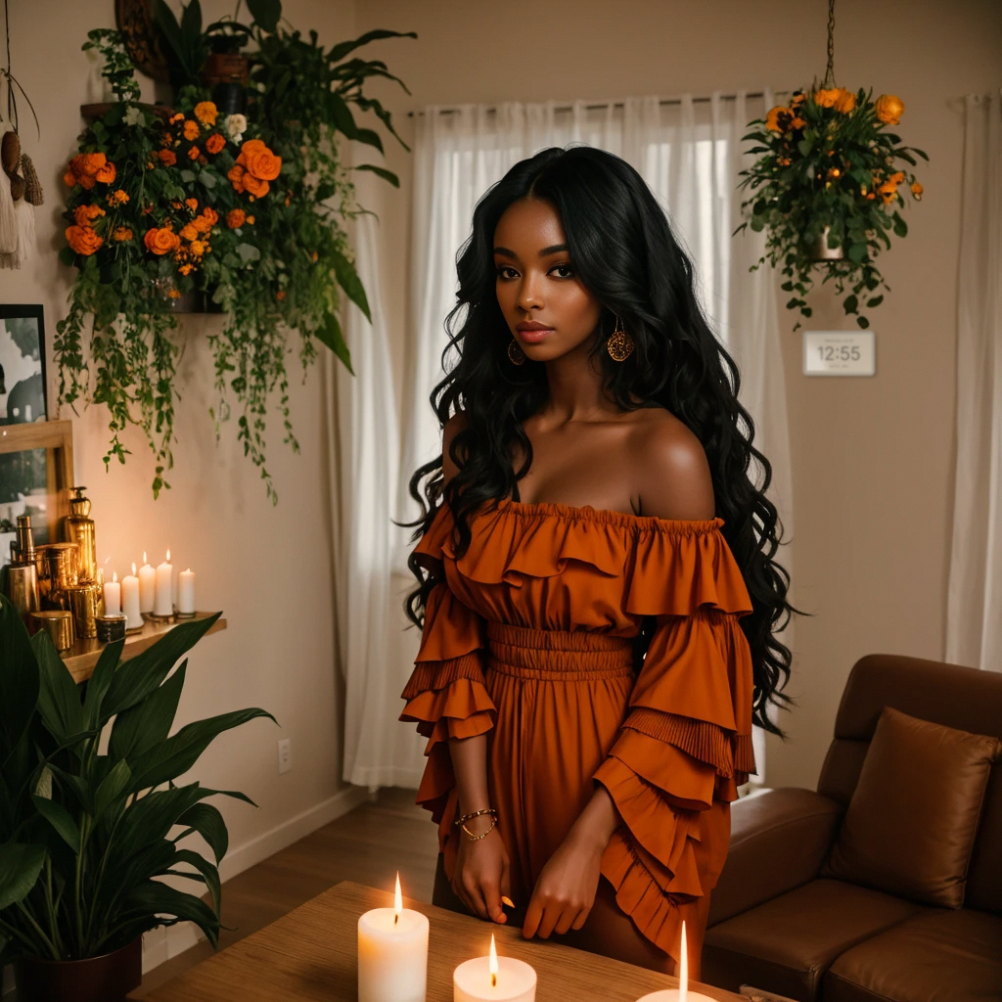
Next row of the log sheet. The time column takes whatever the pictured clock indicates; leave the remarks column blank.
12:55
